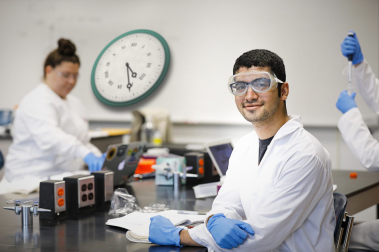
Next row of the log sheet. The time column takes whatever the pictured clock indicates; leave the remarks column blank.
4:26
